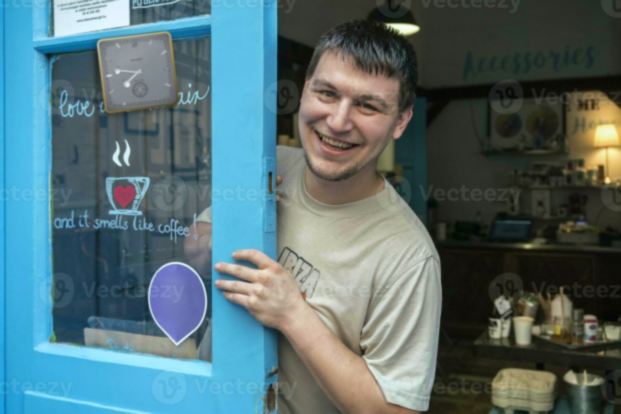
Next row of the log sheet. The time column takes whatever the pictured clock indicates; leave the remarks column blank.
7:47
